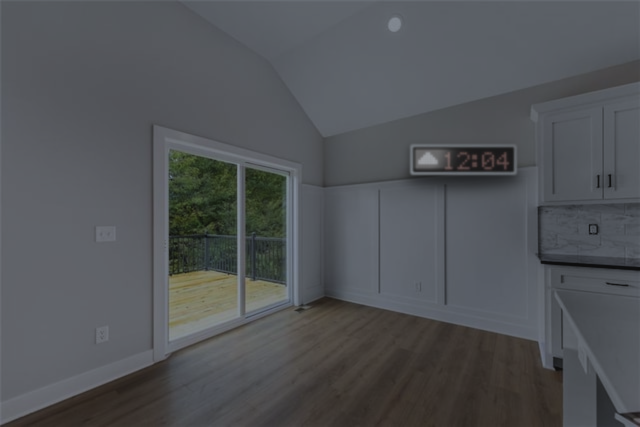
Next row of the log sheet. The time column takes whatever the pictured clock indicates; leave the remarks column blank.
12:04
